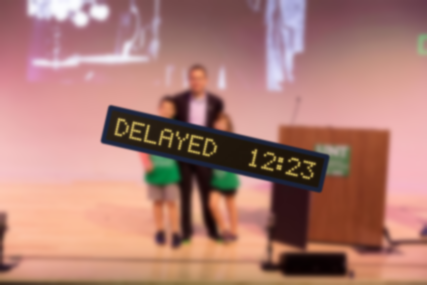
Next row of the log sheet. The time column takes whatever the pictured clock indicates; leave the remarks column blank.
12:23
